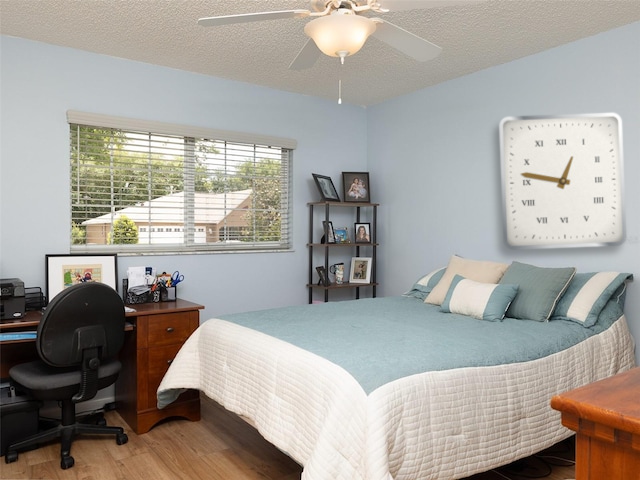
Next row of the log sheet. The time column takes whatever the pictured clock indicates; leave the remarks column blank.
12:47
